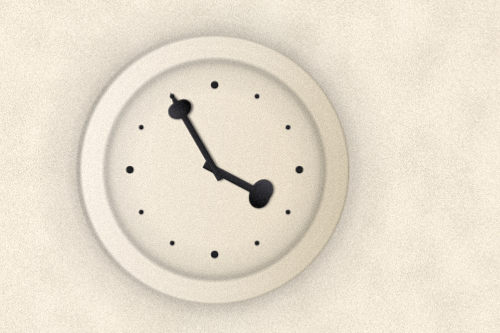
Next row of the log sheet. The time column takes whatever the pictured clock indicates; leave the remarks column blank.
3:55
